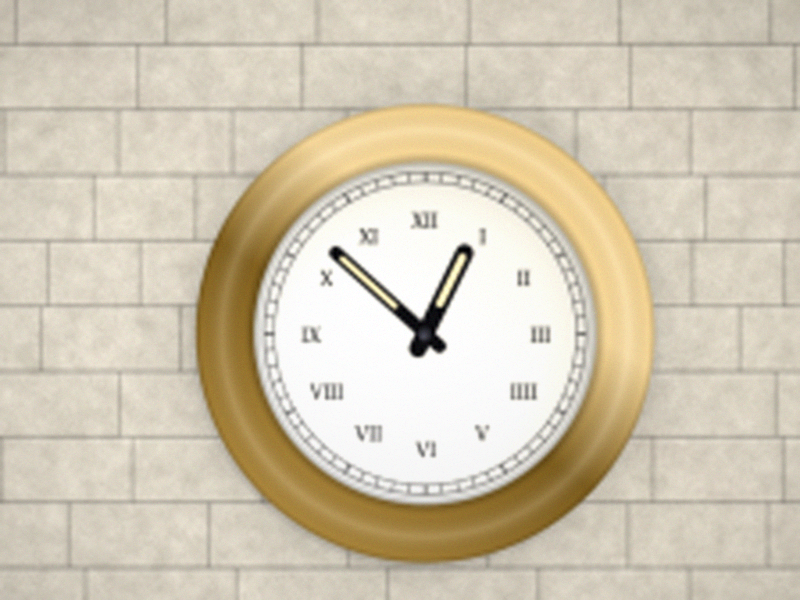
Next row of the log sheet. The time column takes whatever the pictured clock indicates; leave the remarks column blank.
12:52
